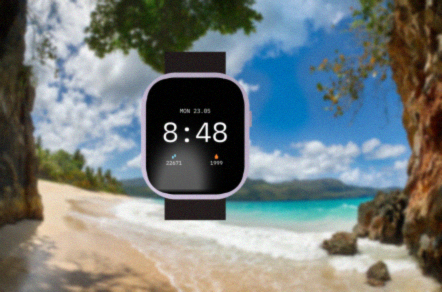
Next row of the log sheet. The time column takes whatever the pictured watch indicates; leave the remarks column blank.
8:48
